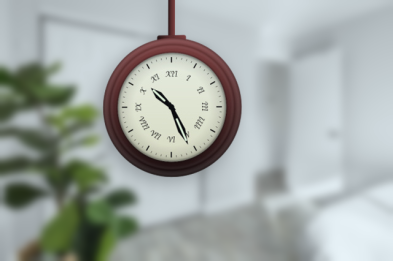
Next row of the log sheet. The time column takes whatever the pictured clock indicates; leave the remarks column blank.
10:26
